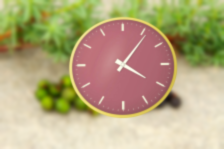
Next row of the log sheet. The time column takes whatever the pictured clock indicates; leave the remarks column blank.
4:06
